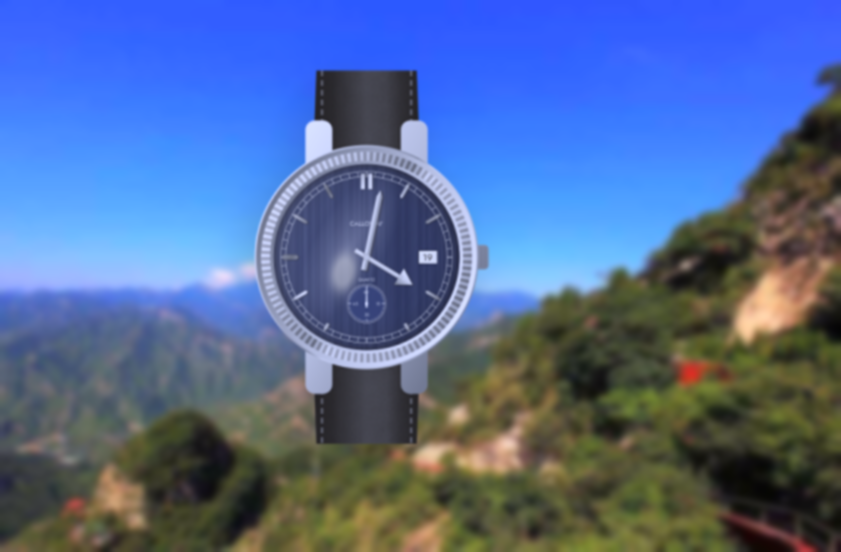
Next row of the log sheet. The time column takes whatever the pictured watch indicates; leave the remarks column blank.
4:02
